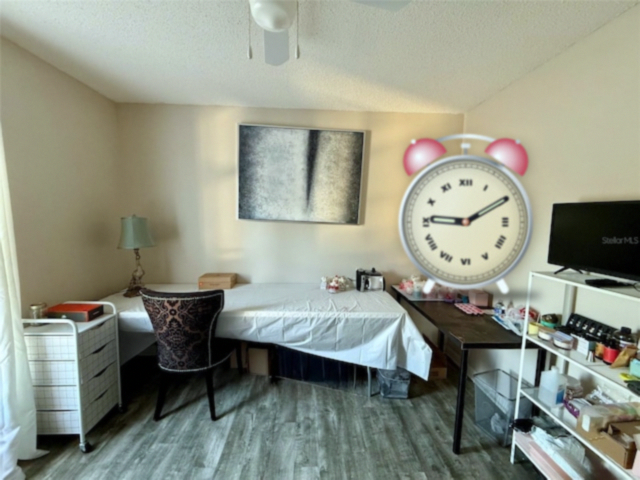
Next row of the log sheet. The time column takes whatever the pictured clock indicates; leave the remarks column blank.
9:10
